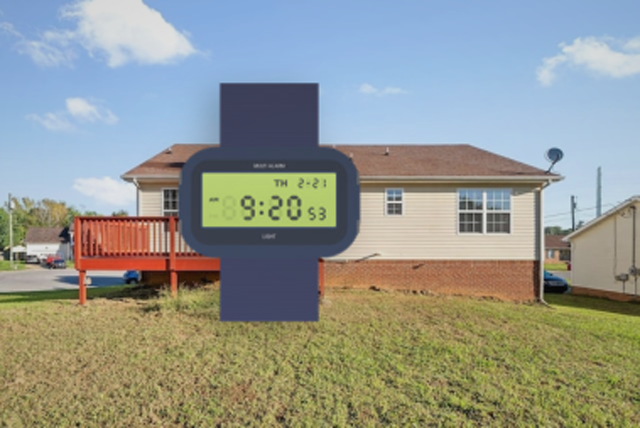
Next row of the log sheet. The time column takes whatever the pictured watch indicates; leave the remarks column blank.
9:20:53
